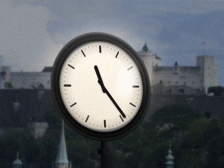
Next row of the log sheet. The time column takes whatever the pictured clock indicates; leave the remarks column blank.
11:24
